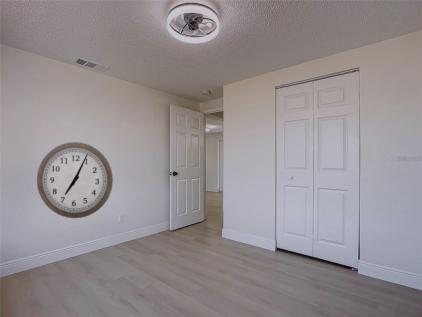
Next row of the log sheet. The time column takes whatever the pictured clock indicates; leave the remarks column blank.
7:04
